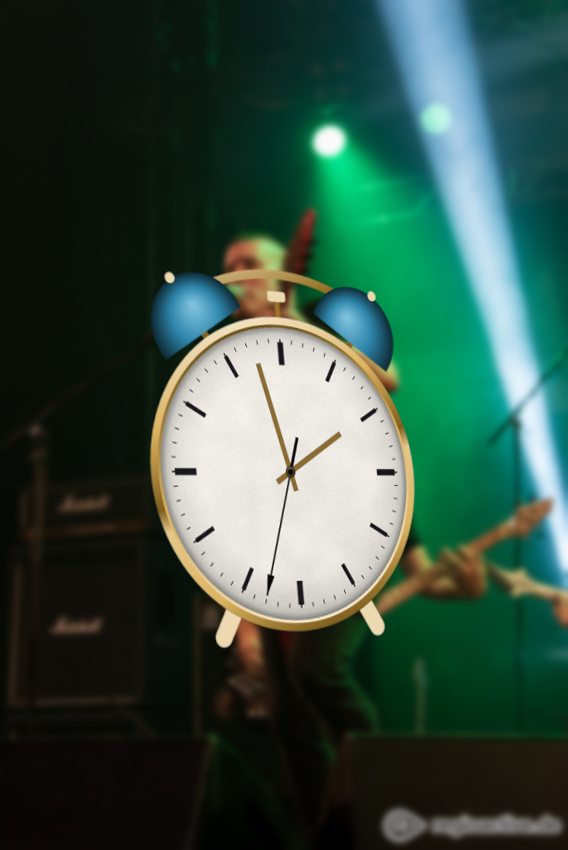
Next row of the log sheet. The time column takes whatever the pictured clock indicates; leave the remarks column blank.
1:57:33
